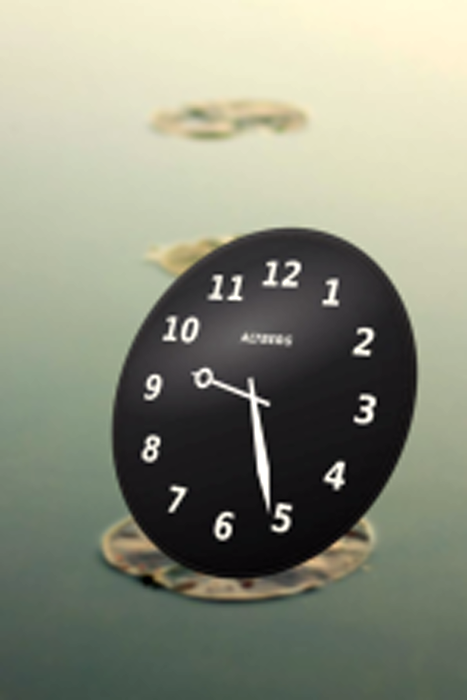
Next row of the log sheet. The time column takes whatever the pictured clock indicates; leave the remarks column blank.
9:26
